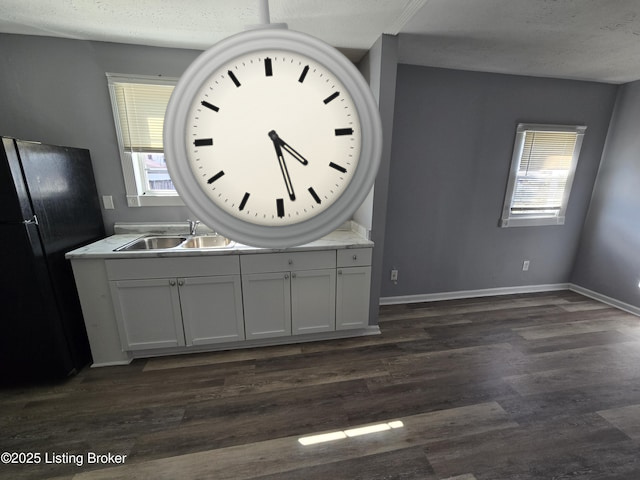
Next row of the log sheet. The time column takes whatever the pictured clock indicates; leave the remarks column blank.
4:28
